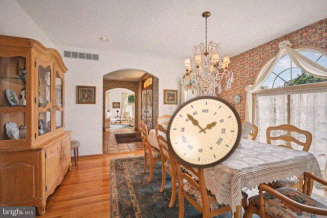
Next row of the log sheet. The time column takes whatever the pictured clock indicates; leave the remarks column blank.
1:52
